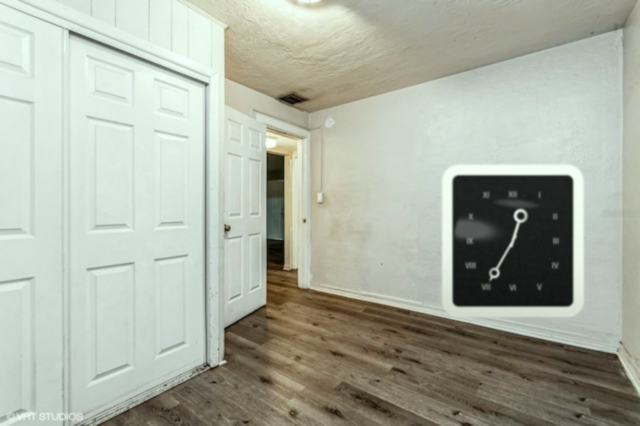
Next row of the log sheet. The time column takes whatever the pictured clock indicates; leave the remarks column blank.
12:35
